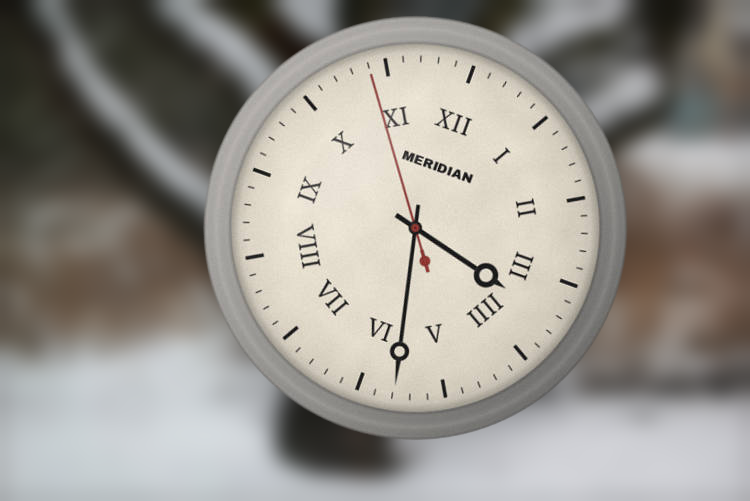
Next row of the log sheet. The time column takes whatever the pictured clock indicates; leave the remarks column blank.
3:27:54
